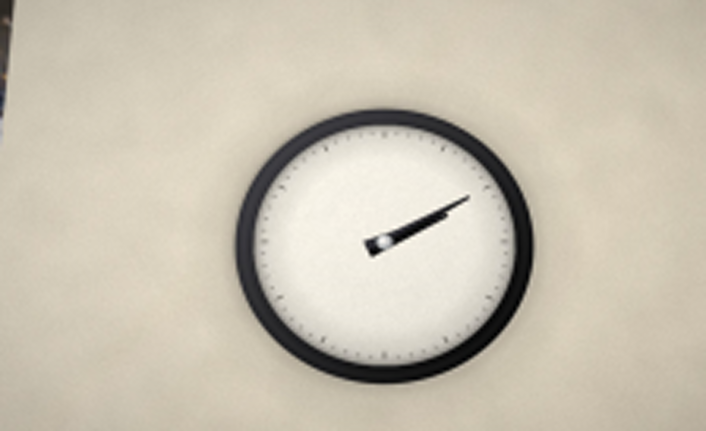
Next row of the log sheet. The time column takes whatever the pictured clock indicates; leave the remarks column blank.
2:10
